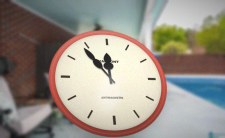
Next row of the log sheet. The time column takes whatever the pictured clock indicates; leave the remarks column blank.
11:54
